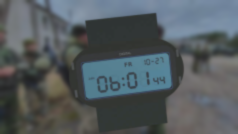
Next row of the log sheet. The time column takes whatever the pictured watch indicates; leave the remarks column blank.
6:01
